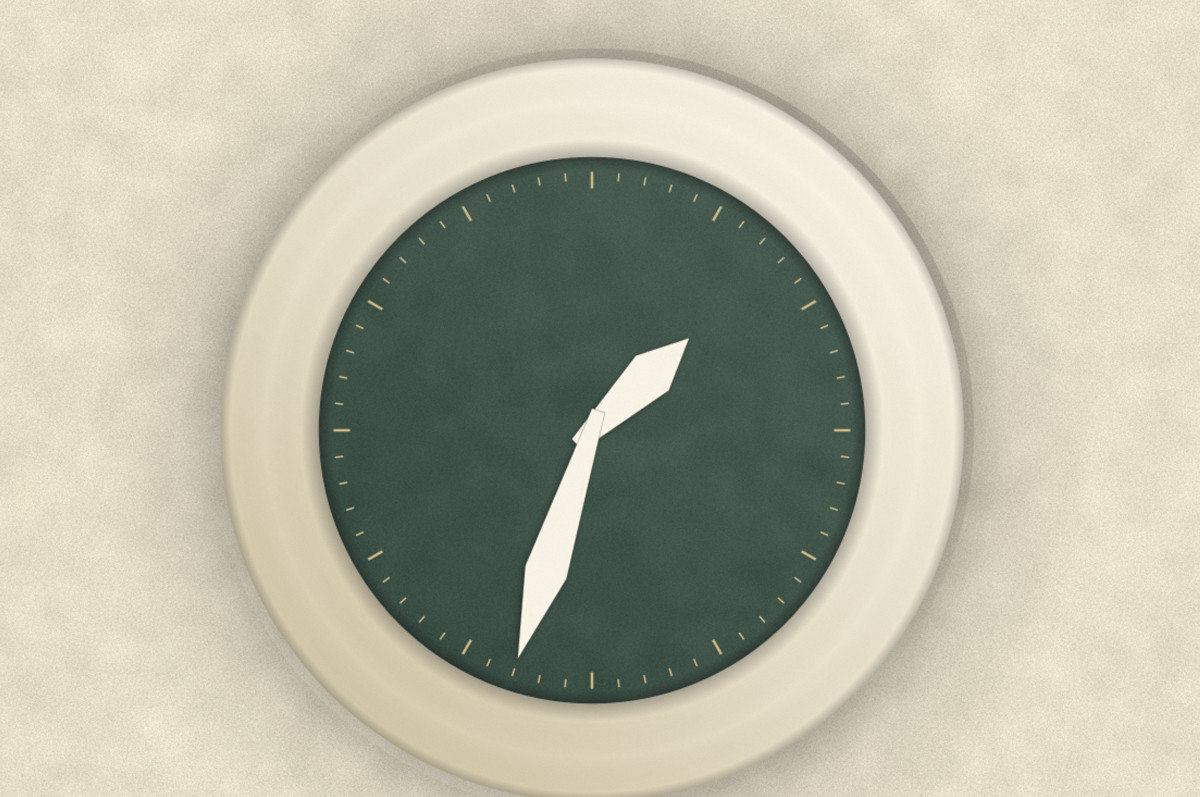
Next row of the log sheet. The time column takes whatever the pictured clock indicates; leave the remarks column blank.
1:33
